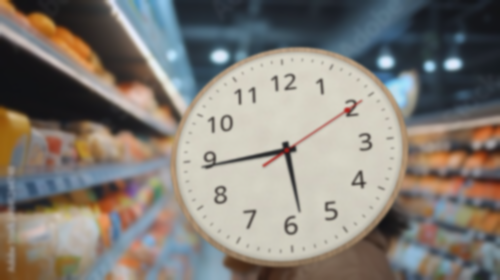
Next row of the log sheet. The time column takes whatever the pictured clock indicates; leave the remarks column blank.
5:44:10
